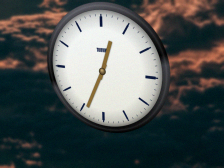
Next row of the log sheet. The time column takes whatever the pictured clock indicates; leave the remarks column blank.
12:34
